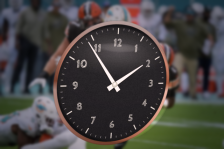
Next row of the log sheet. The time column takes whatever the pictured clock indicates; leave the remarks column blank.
1:54
